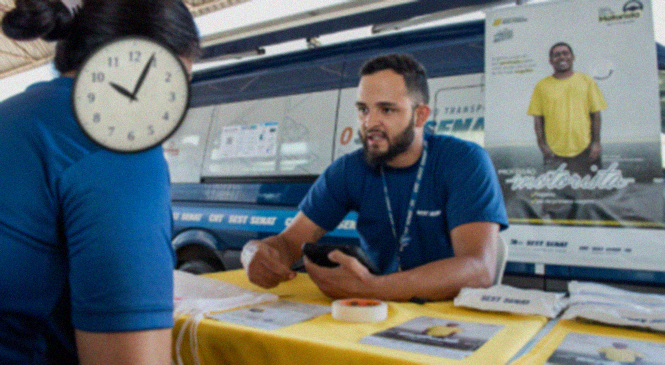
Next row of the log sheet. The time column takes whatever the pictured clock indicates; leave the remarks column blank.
10:04
